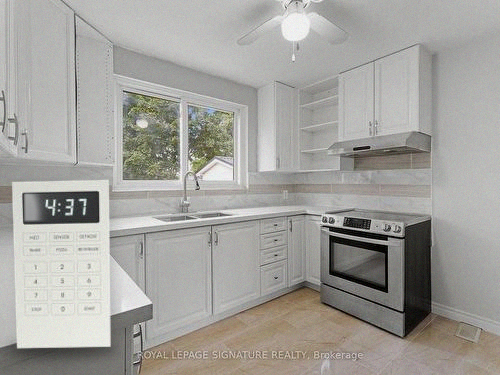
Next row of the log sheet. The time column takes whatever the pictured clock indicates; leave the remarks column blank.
4:37
